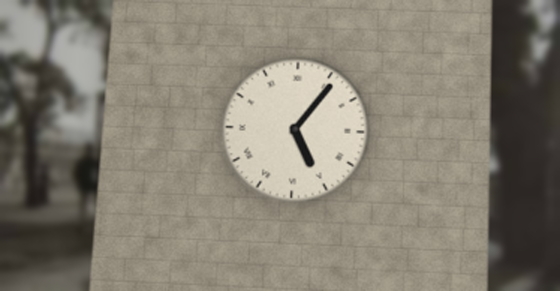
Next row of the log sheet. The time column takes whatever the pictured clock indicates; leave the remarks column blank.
5:06
